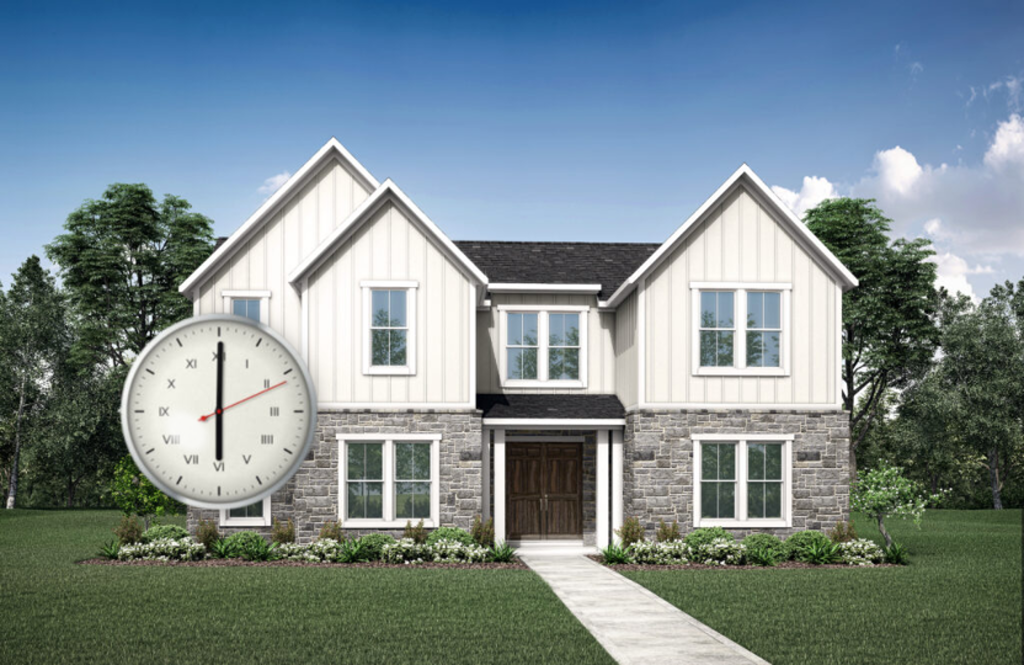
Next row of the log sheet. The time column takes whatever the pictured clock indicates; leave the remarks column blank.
6:00:11
